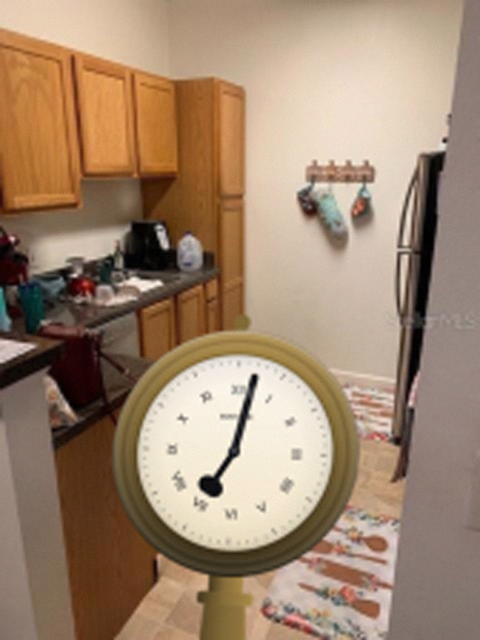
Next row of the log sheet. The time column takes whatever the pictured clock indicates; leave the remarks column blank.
7:02
